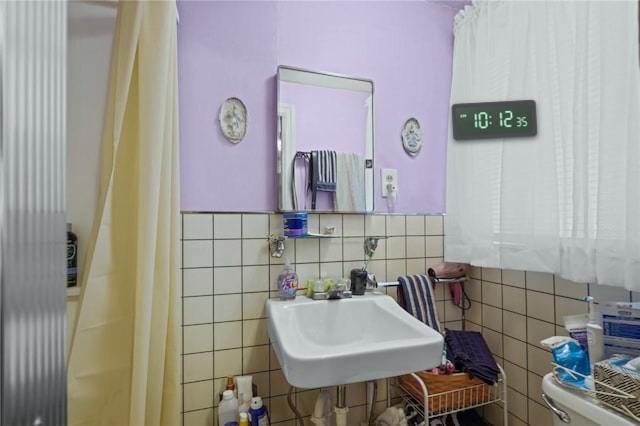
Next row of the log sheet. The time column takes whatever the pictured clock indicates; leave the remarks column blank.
10:12:35
